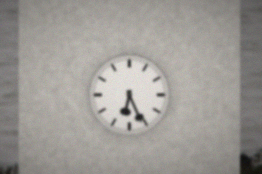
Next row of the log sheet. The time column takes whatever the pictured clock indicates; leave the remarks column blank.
6:26
